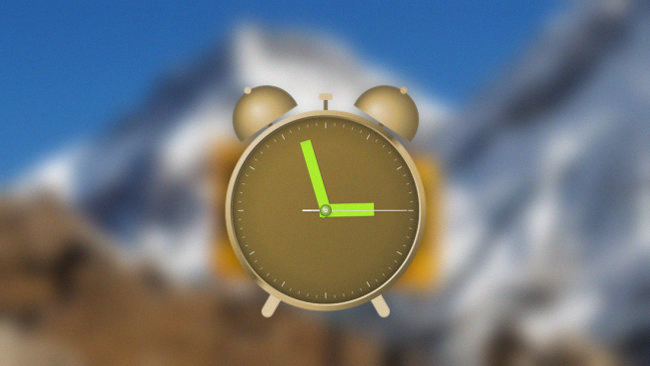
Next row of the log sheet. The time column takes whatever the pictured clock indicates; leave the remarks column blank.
2:57:15
